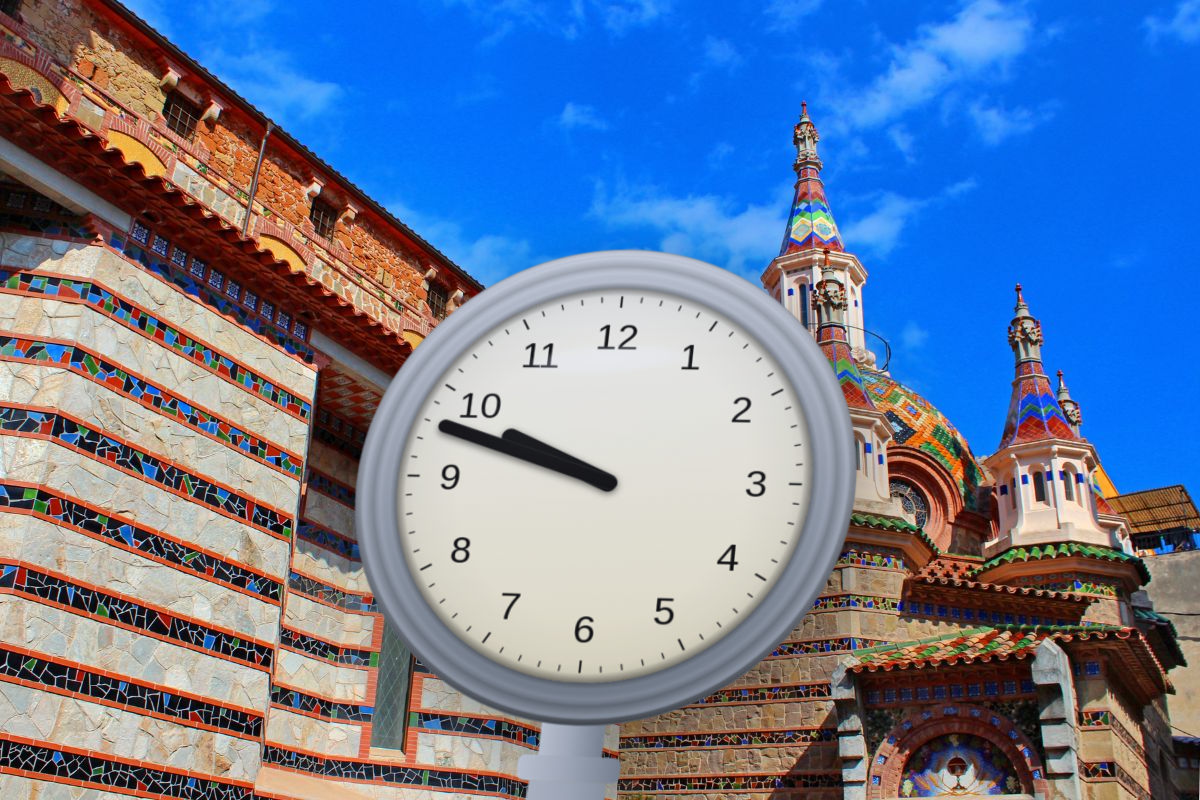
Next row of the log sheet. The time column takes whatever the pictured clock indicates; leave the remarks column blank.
9:48
